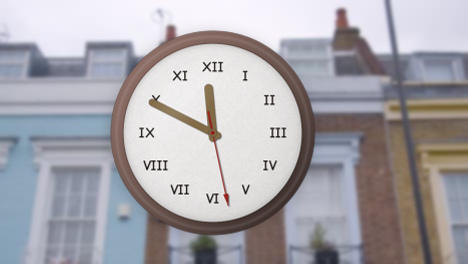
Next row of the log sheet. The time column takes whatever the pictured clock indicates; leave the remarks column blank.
11:49:28
